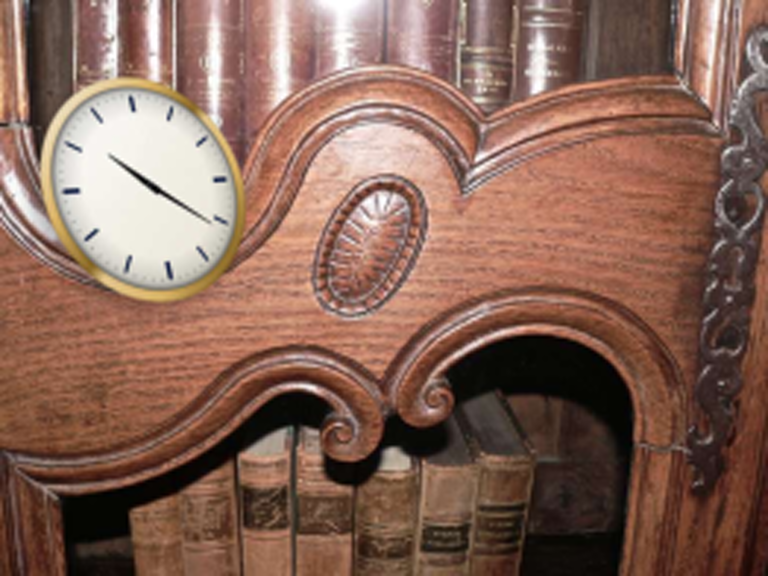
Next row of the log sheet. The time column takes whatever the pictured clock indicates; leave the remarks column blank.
10:21
